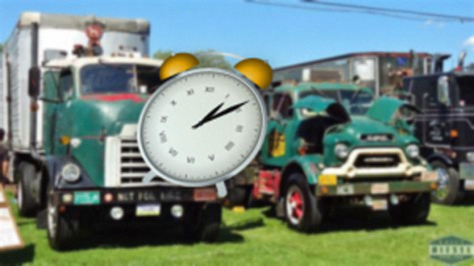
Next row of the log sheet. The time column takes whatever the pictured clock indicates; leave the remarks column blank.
1:09
